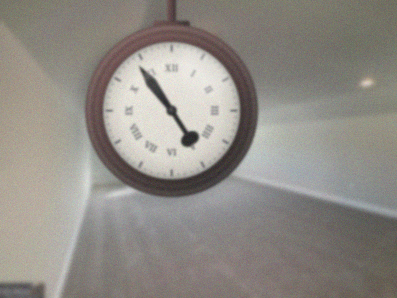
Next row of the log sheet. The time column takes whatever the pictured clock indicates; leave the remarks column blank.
4:54
